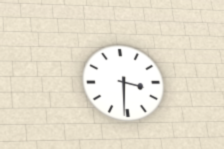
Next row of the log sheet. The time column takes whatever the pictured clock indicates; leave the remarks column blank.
3:31
